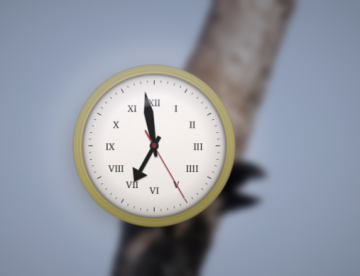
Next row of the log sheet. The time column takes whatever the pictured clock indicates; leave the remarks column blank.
6:58:25
